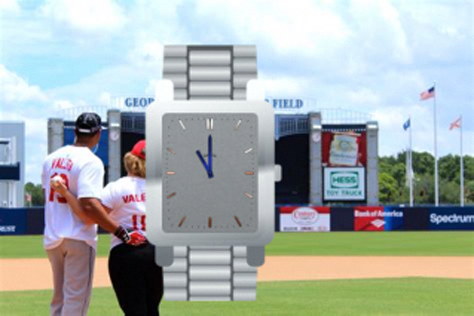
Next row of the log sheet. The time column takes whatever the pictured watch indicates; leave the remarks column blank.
11:00
